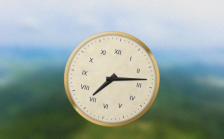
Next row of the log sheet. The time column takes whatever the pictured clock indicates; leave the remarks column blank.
7:13
